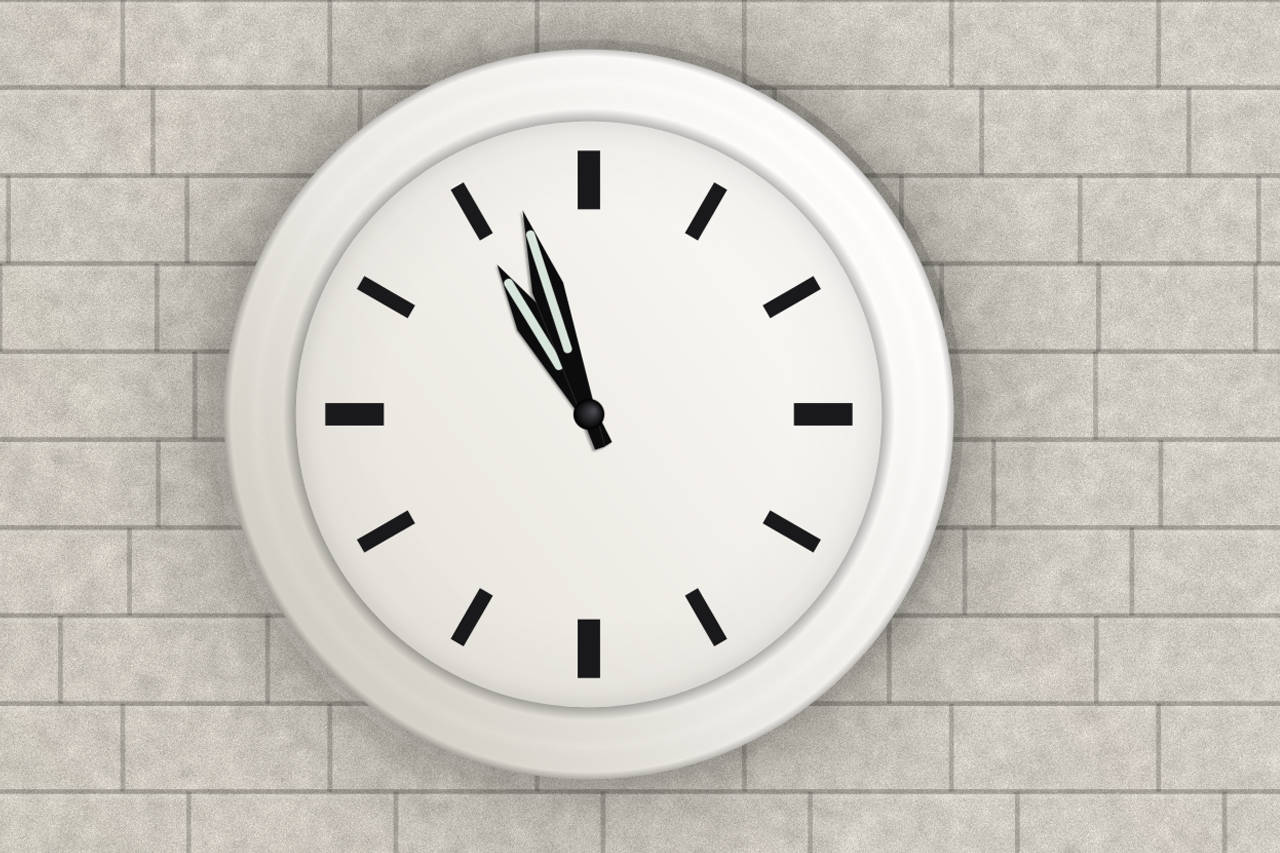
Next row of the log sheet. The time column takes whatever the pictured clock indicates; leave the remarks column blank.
10:57
